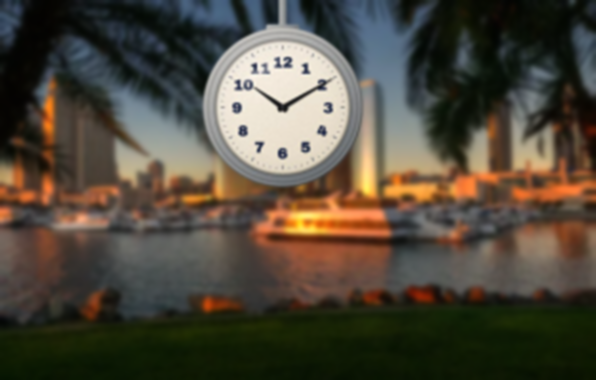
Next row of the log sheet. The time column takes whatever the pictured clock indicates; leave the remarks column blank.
10:10
